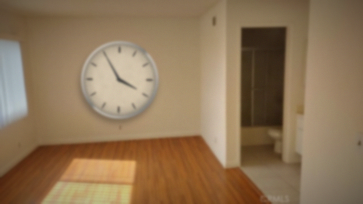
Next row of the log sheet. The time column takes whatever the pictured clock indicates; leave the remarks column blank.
3:55
